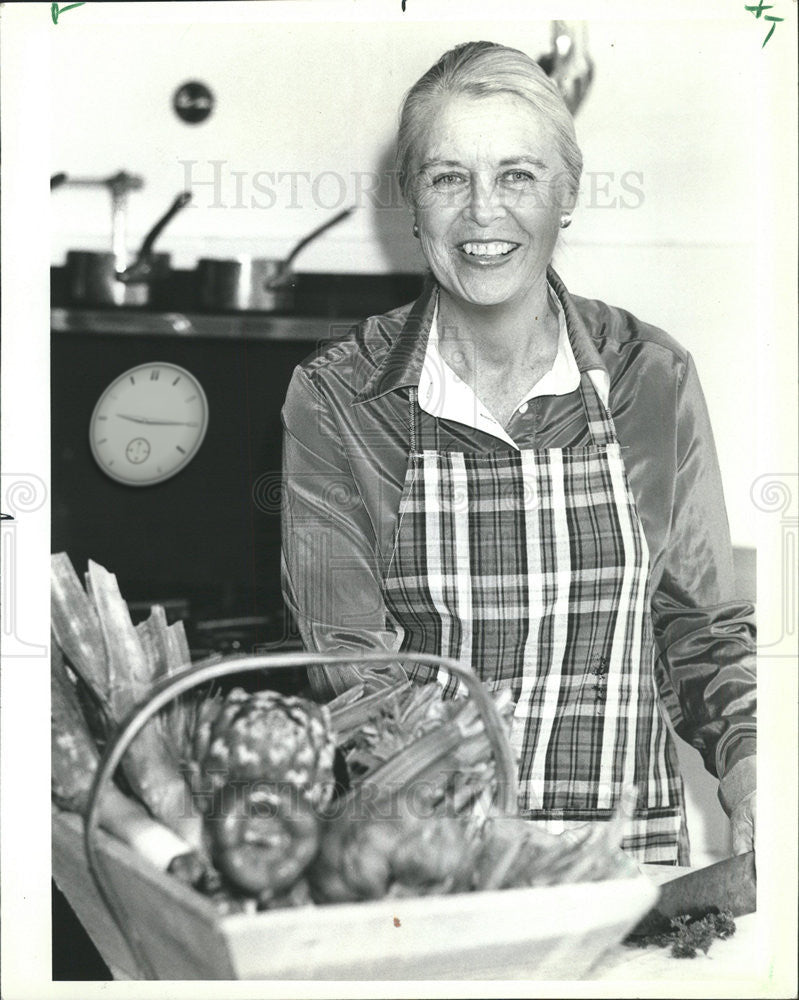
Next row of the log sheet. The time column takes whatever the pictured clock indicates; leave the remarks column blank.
9:15
